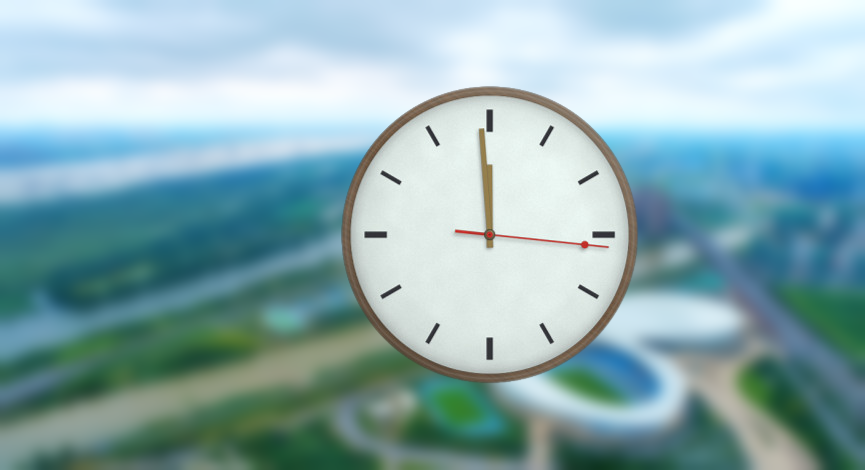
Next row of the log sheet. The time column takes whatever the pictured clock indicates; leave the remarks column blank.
11:59:16
